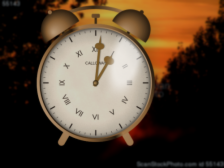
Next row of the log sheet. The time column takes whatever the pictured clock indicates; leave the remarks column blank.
1:01
